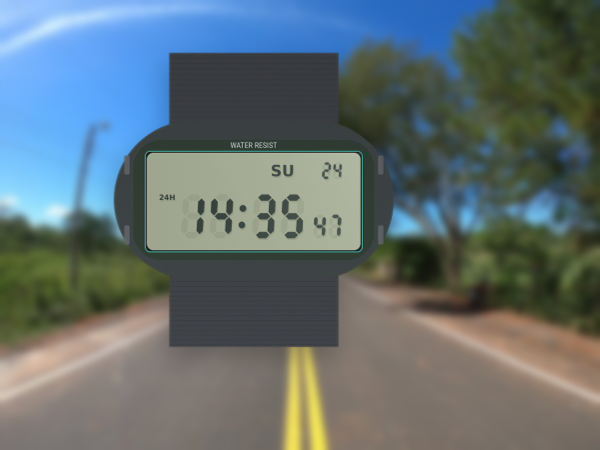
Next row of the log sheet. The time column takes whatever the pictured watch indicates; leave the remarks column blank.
14:35:47
